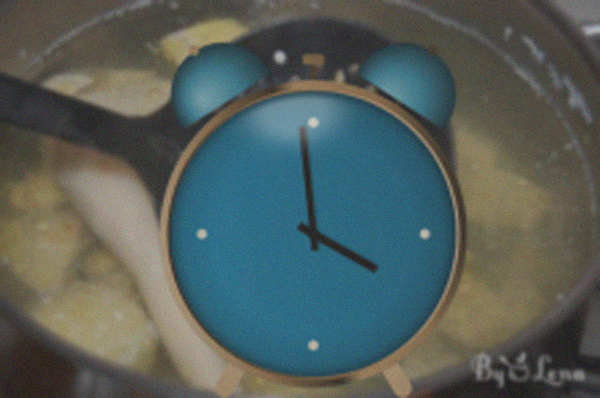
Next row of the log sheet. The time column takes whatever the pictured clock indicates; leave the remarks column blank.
3:59
